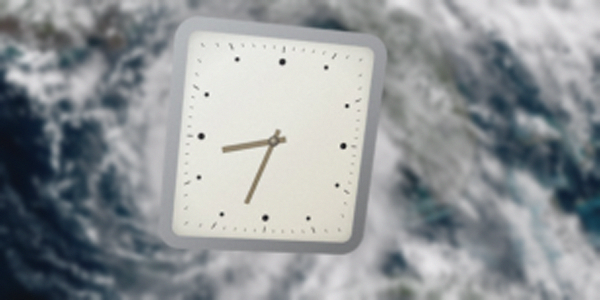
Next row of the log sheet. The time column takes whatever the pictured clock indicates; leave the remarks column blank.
8:33
